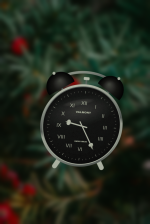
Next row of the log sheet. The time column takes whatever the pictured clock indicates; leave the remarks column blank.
9:25
